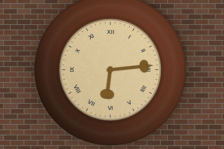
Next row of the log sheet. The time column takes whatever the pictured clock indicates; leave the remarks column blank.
6:14
